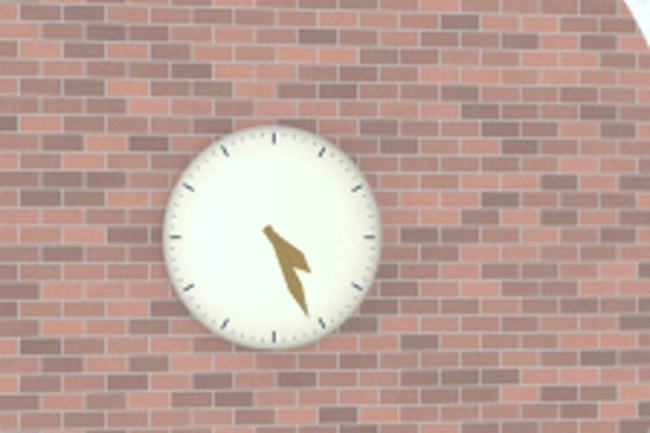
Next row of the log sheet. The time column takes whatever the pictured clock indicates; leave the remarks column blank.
4:26
